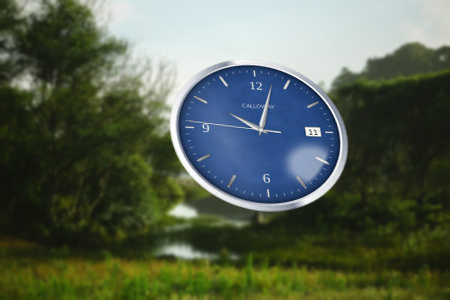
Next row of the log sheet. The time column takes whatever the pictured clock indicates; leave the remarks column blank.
10:02:46
